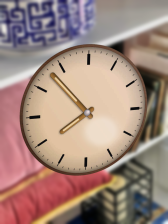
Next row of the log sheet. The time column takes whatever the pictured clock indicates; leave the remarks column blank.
7:53
